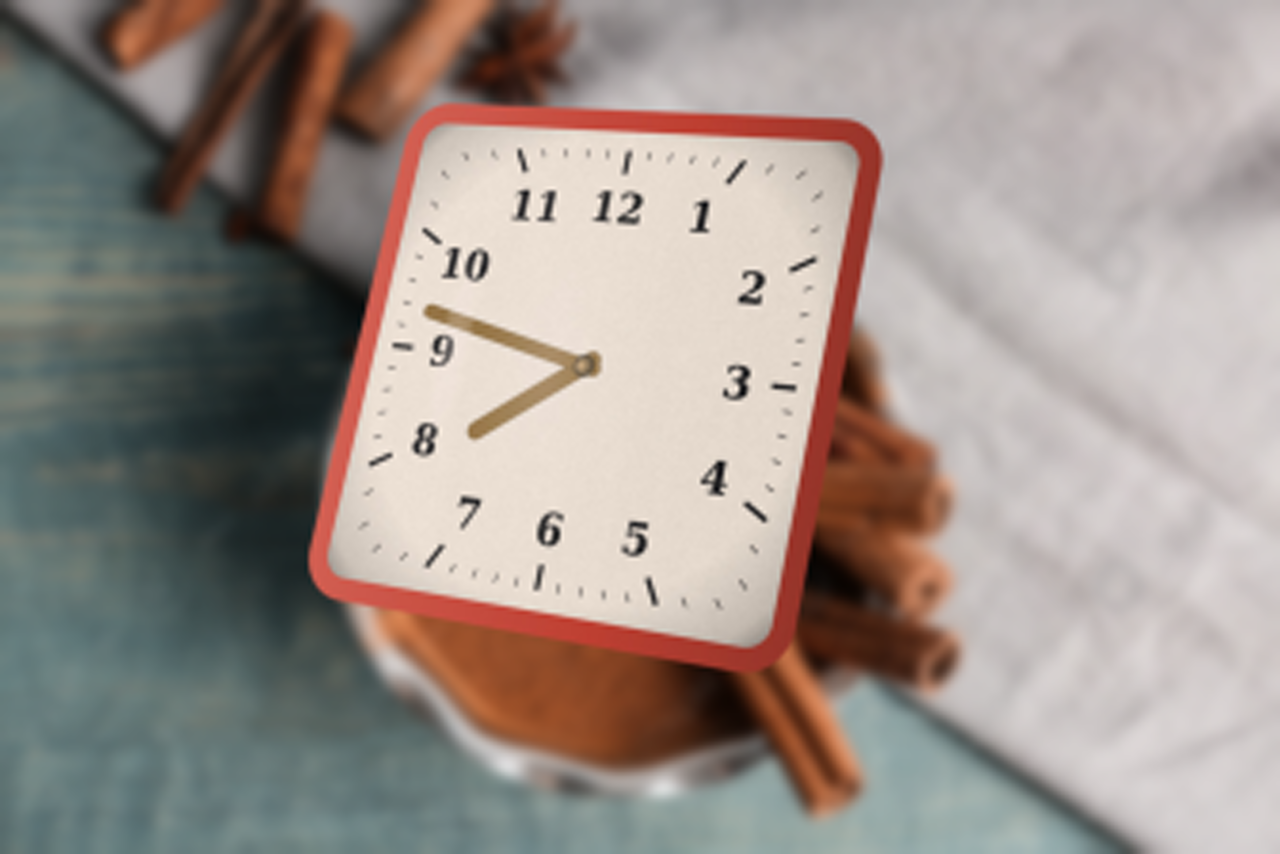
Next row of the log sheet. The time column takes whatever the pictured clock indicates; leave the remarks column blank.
7:47
